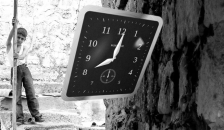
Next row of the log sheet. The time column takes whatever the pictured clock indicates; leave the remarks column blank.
8:01
